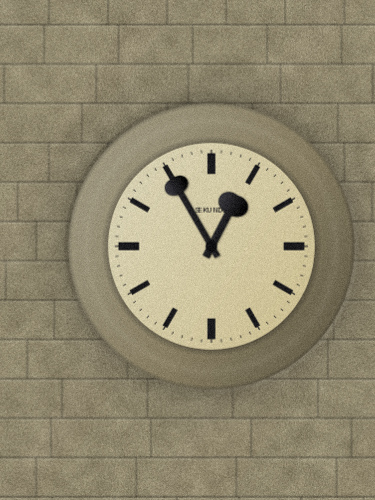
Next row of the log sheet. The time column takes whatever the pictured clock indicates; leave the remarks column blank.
12:55
